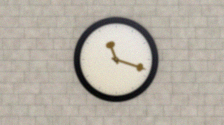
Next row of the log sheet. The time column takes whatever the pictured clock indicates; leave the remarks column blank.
11:18
